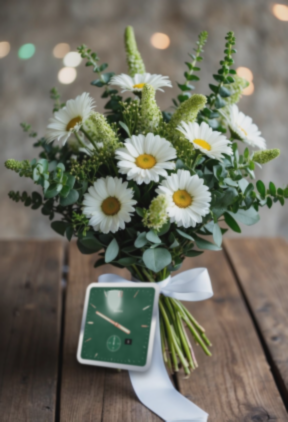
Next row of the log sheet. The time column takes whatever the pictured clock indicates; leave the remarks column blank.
3:49
